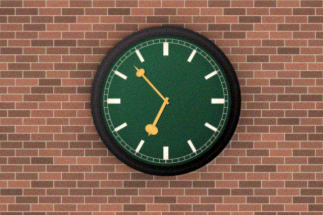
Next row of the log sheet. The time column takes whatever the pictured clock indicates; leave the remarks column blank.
6:53
